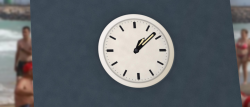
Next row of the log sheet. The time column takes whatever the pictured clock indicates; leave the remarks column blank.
1:08
